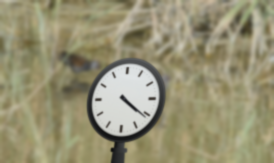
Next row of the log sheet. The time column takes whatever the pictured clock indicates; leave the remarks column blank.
4:21
